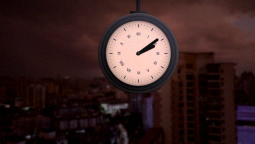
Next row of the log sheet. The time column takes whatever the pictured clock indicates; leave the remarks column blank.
2:09
